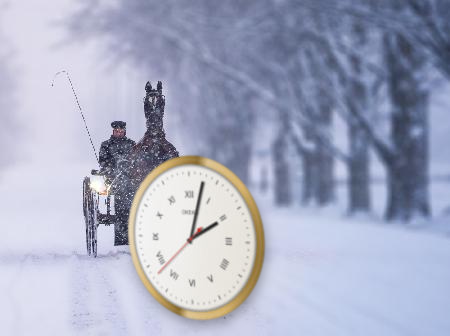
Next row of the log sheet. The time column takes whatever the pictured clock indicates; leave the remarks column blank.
2:02:38
